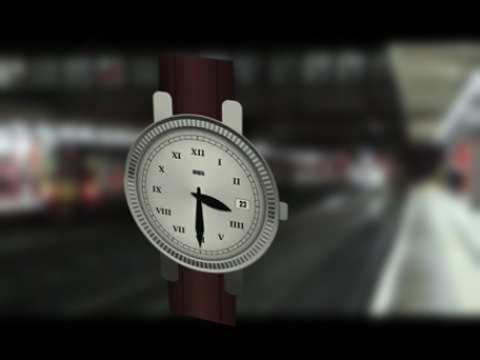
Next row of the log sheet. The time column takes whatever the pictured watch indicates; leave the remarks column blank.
3:30
